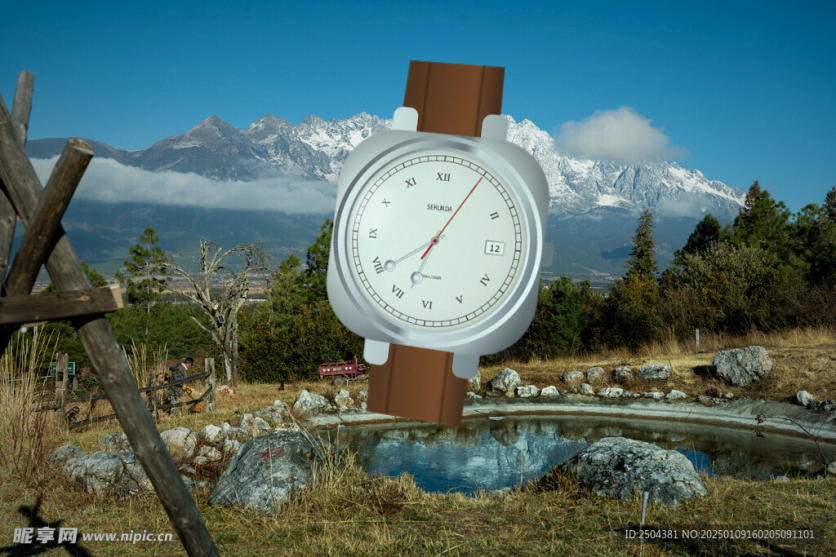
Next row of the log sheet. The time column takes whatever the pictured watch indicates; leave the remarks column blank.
6:39:05
